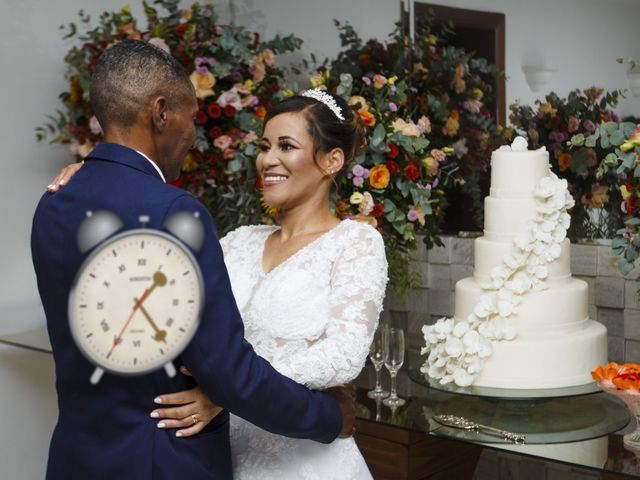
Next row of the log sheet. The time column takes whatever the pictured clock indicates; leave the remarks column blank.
1:23:35
